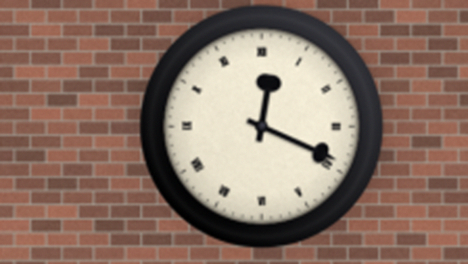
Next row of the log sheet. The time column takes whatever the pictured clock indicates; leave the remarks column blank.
12:19
